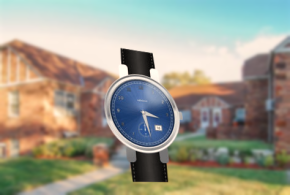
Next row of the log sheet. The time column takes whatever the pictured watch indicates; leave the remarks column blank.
3:28
